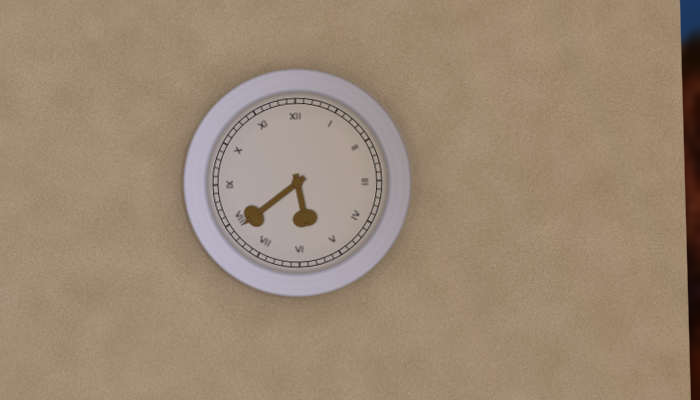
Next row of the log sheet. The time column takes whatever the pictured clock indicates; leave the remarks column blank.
5:39
